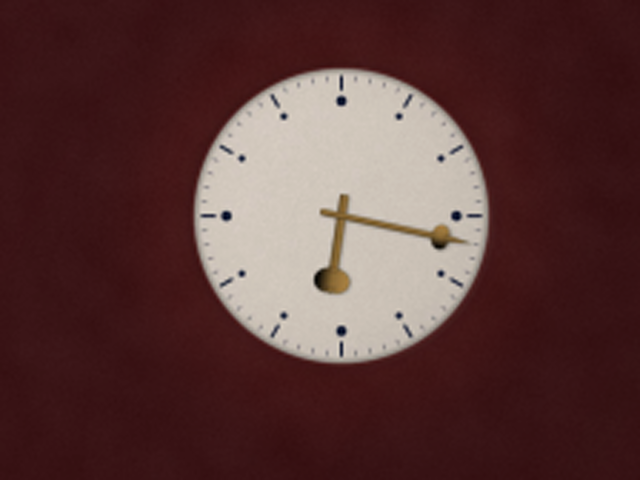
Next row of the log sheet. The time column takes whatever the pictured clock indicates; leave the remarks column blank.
6:17
